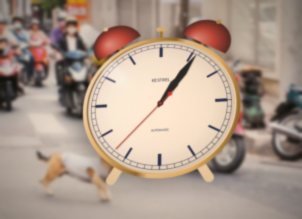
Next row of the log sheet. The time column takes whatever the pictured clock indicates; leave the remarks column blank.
1:05:37
